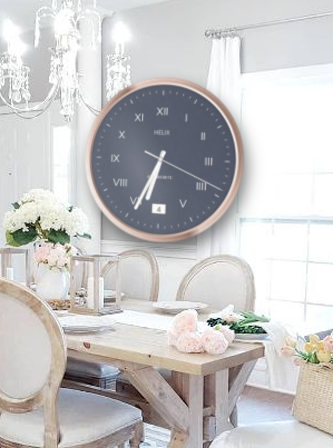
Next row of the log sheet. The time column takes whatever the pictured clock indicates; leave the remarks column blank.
6:34:19
